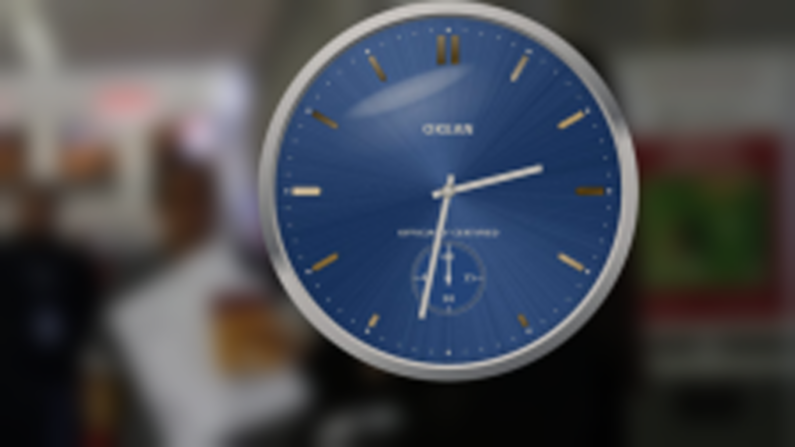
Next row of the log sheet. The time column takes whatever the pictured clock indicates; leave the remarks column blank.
2:32
